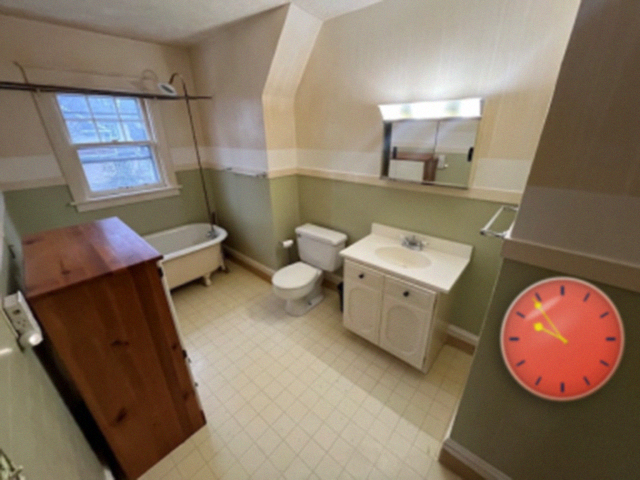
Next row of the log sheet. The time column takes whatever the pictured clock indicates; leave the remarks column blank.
9:54
